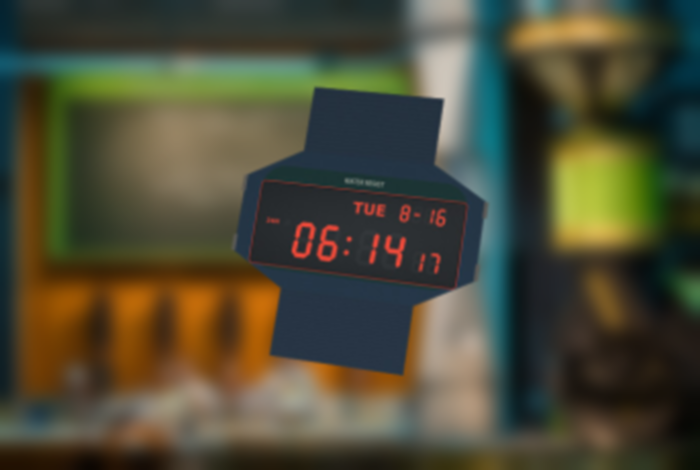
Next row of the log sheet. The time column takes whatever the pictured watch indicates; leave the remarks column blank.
6:14:17
